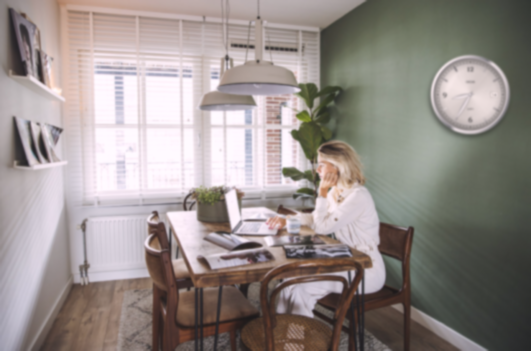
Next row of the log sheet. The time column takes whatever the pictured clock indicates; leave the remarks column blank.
8:35
